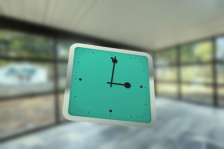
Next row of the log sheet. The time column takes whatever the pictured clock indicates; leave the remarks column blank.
3:01
